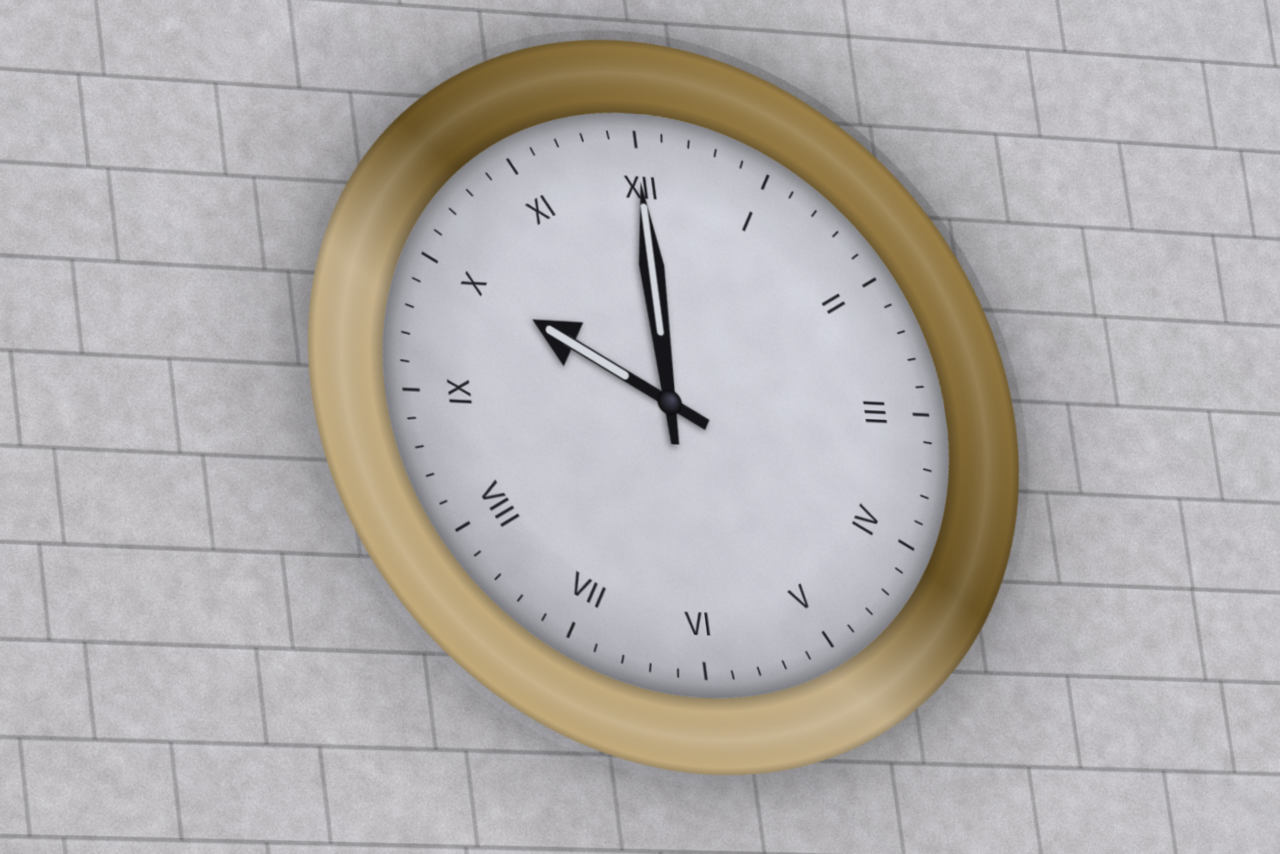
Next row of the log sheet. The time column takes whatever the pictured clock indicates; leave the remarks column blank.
10:00
